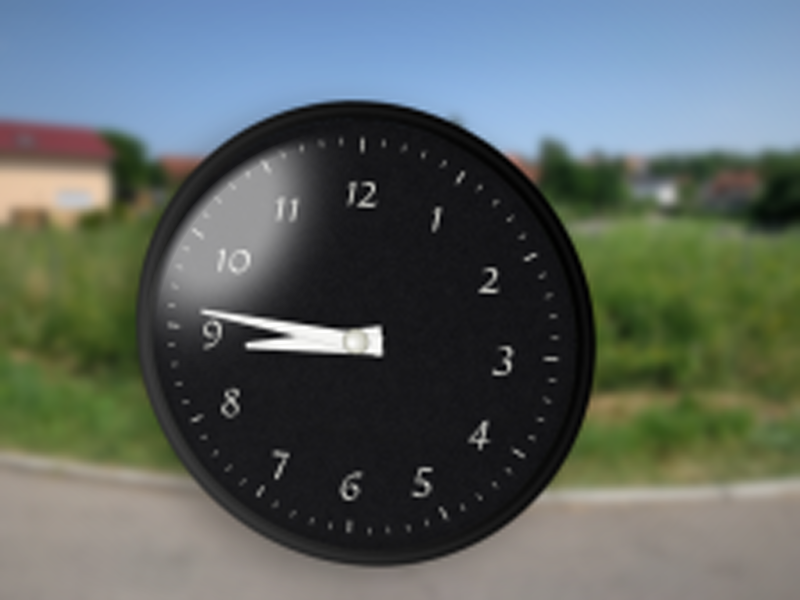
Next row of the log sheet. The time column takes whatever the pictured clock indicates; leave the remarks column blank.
8:46
